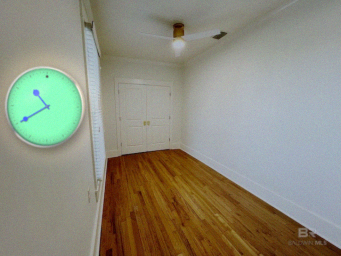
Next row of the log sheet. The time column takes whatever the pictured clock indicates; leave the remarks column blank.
10:40
